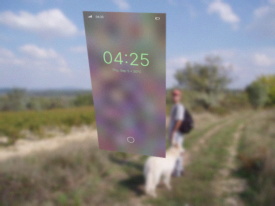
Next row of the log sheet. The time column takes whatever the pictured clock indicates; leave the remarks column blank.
4:25
